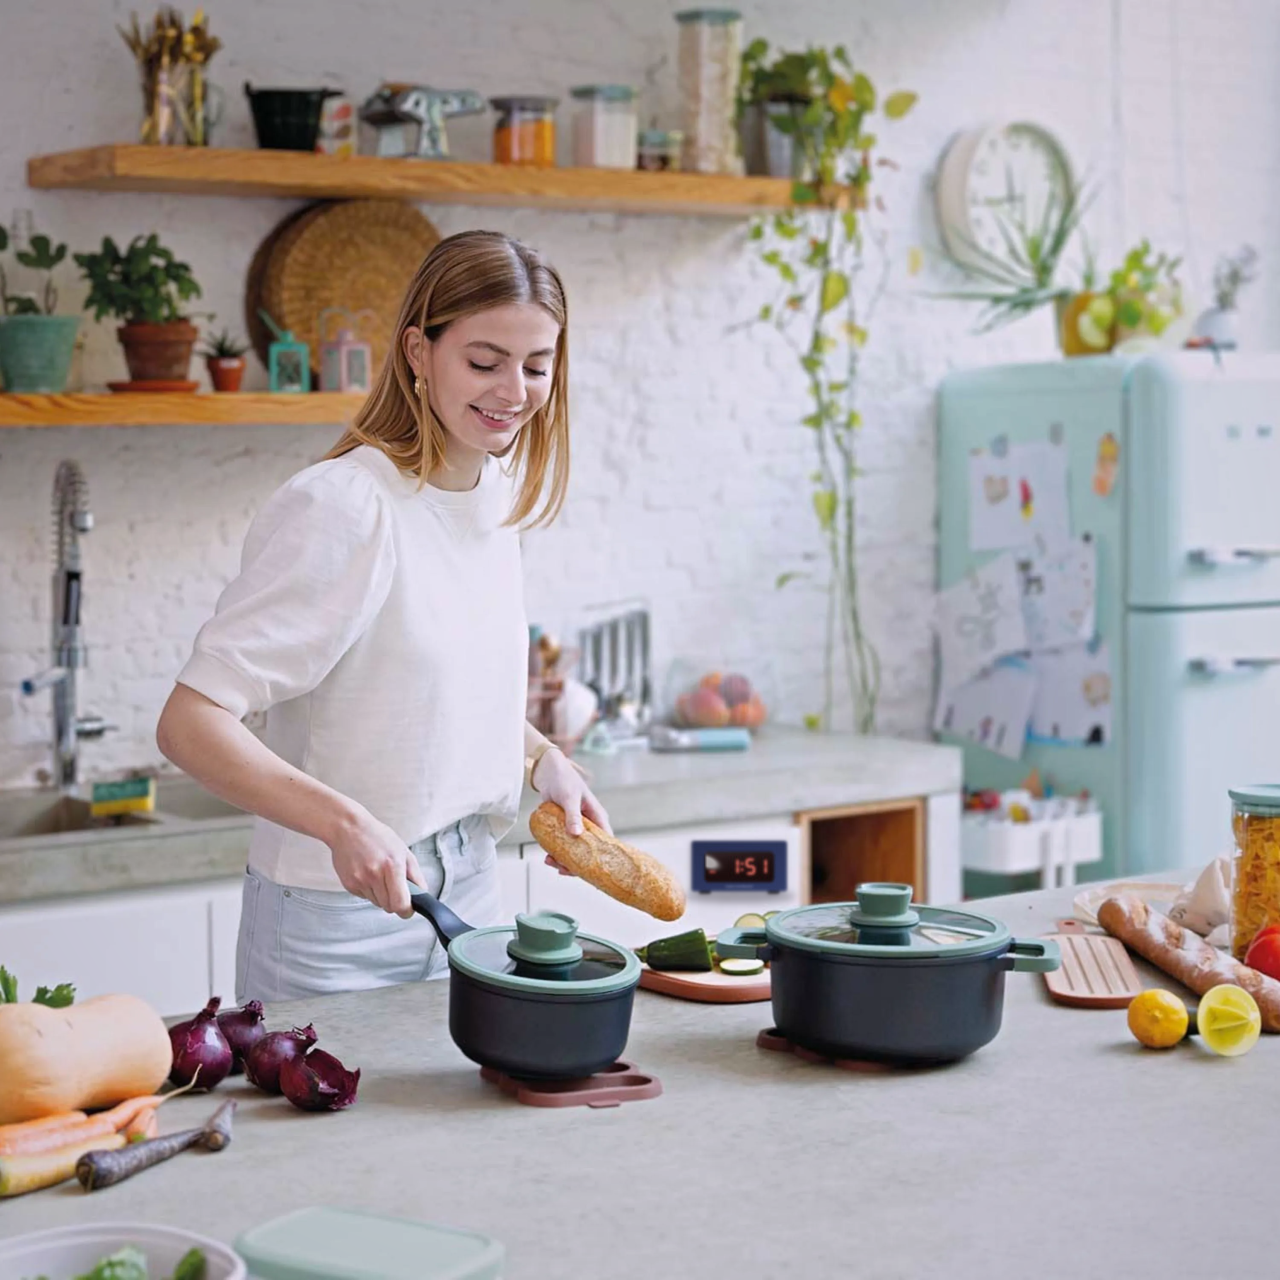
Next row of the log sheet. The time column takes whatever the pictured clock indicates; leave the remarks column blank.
1:51
